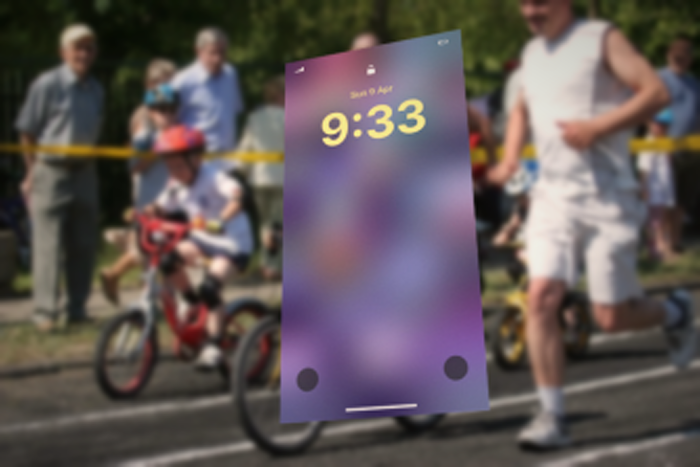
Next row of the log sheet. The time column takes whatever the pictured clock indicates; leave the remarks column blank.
9:33
